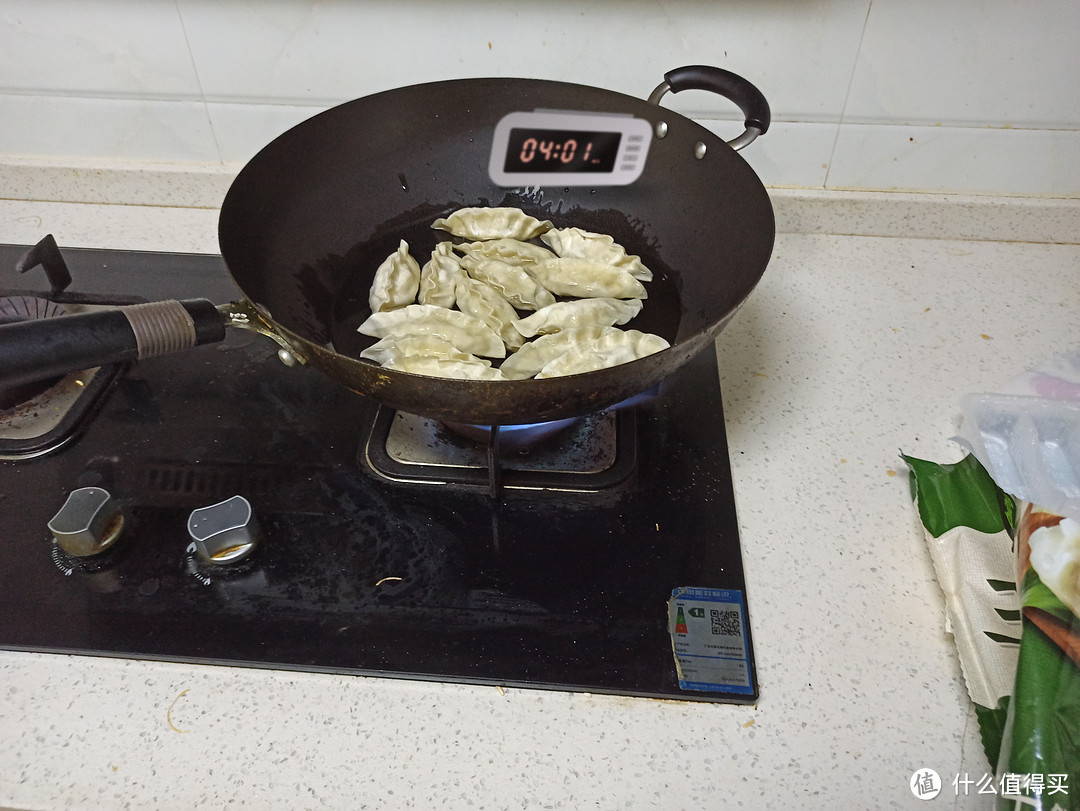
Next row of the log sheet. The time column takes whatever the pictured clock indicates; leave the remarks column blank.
4:01
